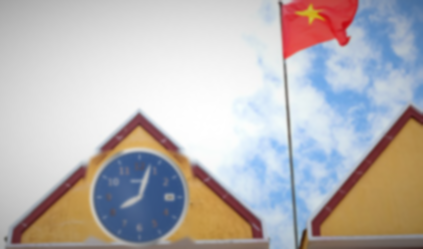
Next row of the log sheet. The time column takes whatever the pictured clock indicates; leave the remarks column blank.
8:03
